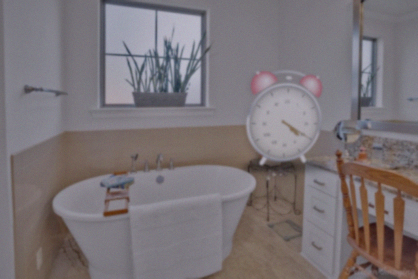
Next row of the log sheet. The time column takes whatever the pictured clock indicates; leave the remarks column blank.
4:20
